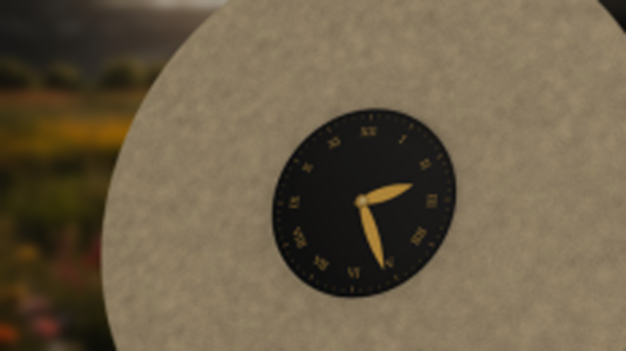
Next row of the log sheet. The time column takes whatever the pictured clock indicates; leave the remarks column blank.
2:26
